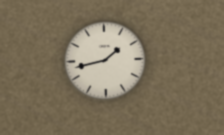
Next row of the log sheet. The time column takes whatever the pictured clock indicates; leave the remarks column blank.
1:43
